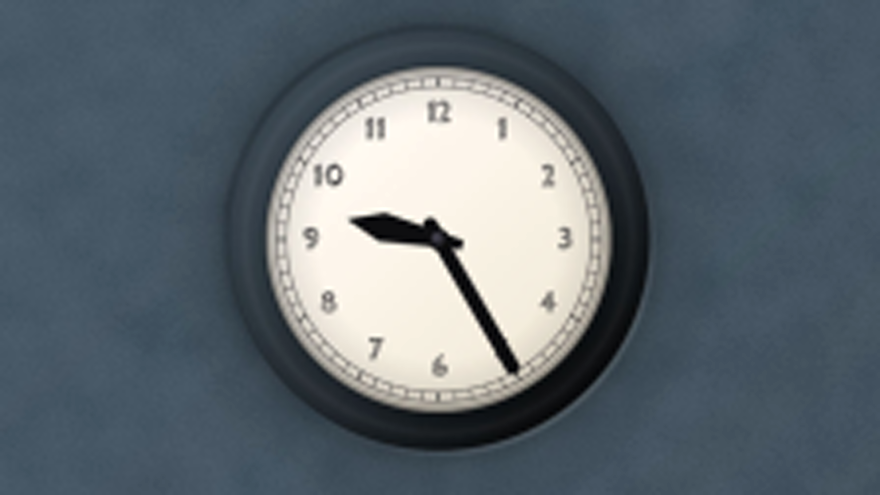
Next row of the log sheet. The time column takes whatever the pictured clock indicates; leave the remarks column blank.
9:25
